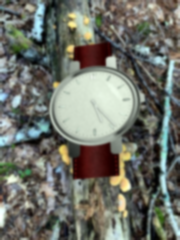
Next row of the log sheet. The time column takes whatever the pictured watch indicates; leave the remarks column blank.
5:24
